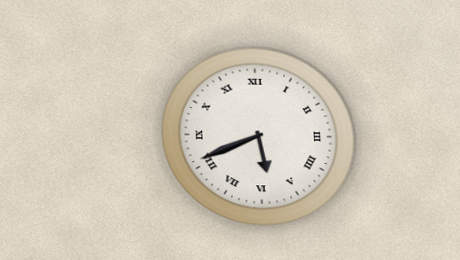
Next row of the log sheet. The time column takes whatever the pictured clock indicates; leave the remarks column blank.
5:41
